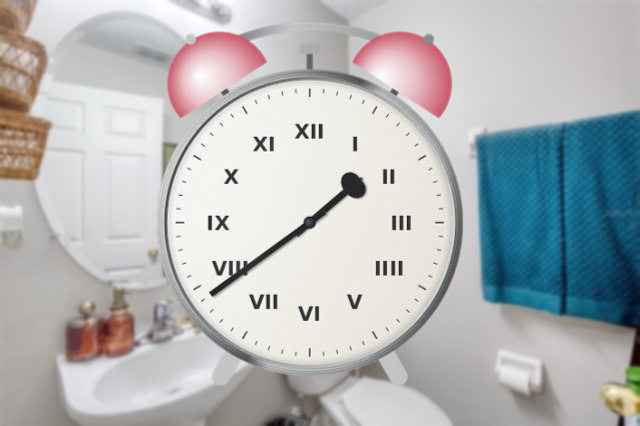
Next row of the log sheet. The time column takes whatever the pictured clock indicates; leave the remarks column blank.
1:39
